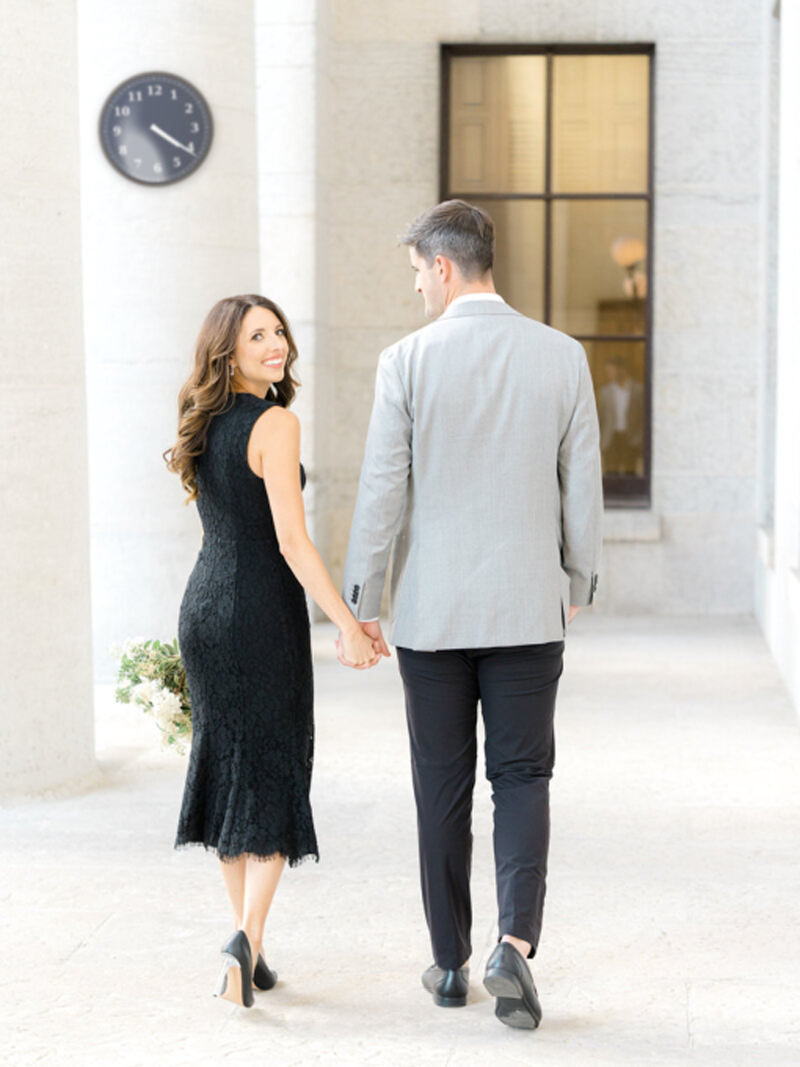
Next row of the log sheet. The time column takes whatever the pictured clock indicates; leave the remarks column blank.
4:21
